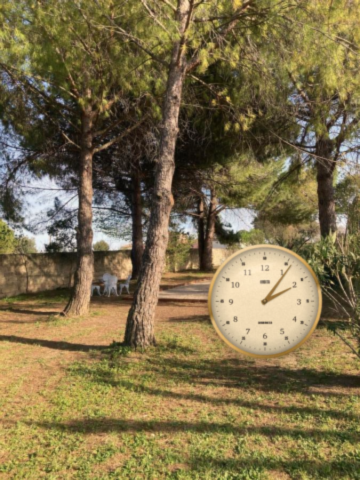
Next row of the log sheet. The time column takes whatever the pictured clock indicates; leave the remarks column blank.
2:06
